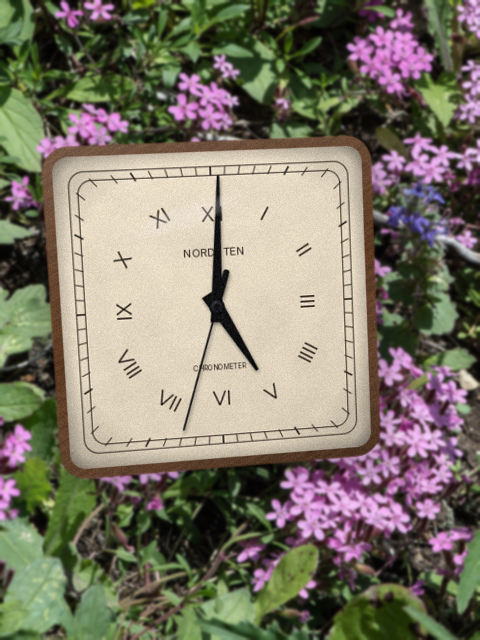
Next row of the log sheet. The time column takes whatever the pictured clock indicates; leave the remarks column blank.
5:00:33
